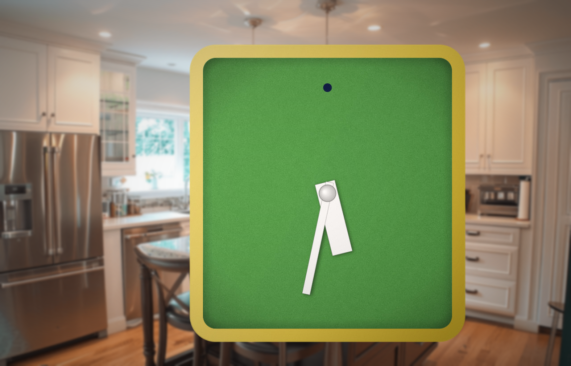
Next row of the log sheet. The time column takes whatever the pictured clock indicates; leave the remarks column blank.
5:32
